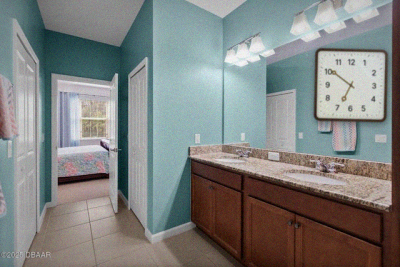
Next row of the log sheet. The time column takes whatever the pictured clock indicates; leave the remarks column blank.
6:51
